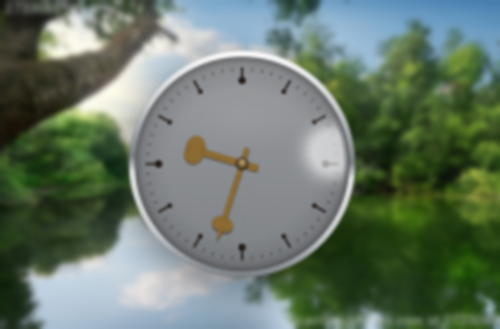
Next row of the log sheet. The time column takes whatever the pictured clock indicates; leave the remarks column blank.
9:33
